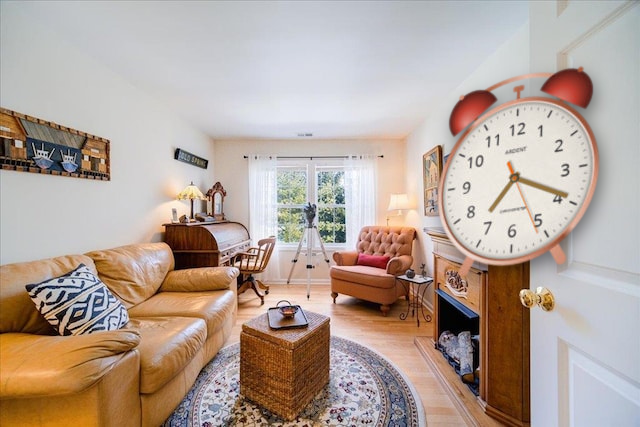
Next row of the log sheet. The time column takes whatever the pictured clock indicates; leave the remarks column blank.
7:19:26
